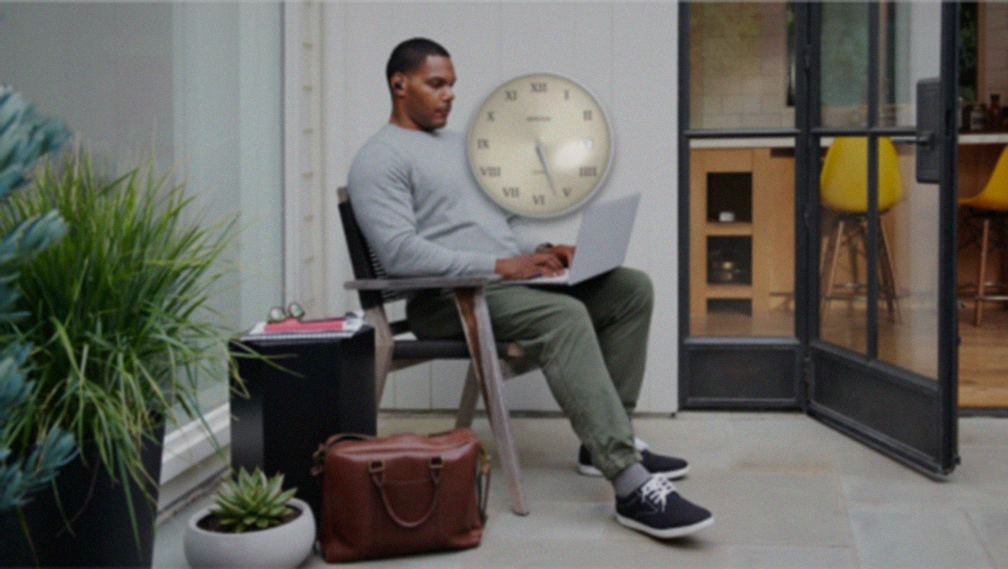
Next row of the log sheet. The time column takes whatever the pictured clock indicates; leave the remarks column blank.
5:27
